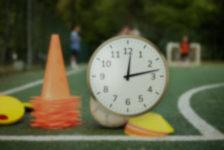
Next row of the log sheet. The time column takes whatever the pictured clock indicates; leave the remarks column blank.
12:13
